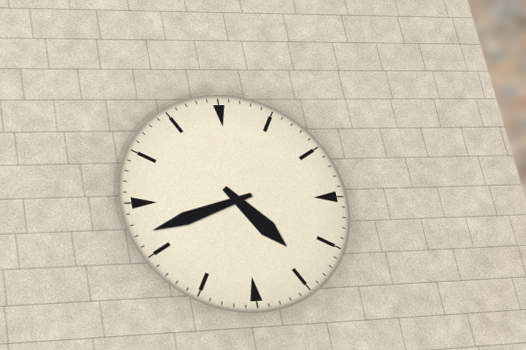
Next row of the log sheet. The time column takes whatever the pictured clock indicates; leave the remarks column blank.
4:42
